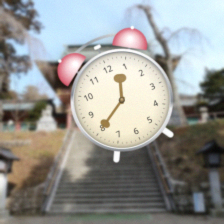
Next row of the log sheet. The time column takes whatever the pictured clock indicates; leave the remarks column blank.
12:40
